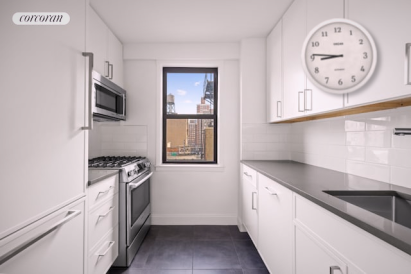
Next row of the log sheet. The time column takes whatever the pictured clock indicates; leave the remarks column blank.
8:46
